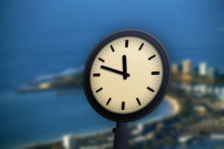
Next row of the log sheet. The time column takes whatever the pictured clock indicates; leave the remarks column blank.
11:48
